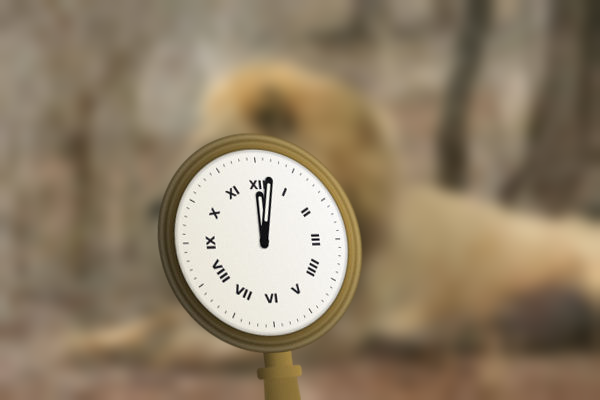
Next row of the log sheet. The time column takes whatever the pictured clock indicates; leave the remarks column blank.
12:02
